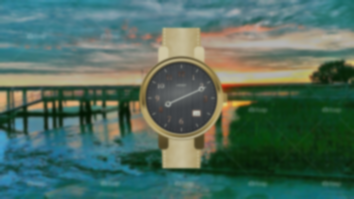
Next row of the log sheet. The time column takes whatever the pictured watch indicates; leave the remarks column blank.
8:11
